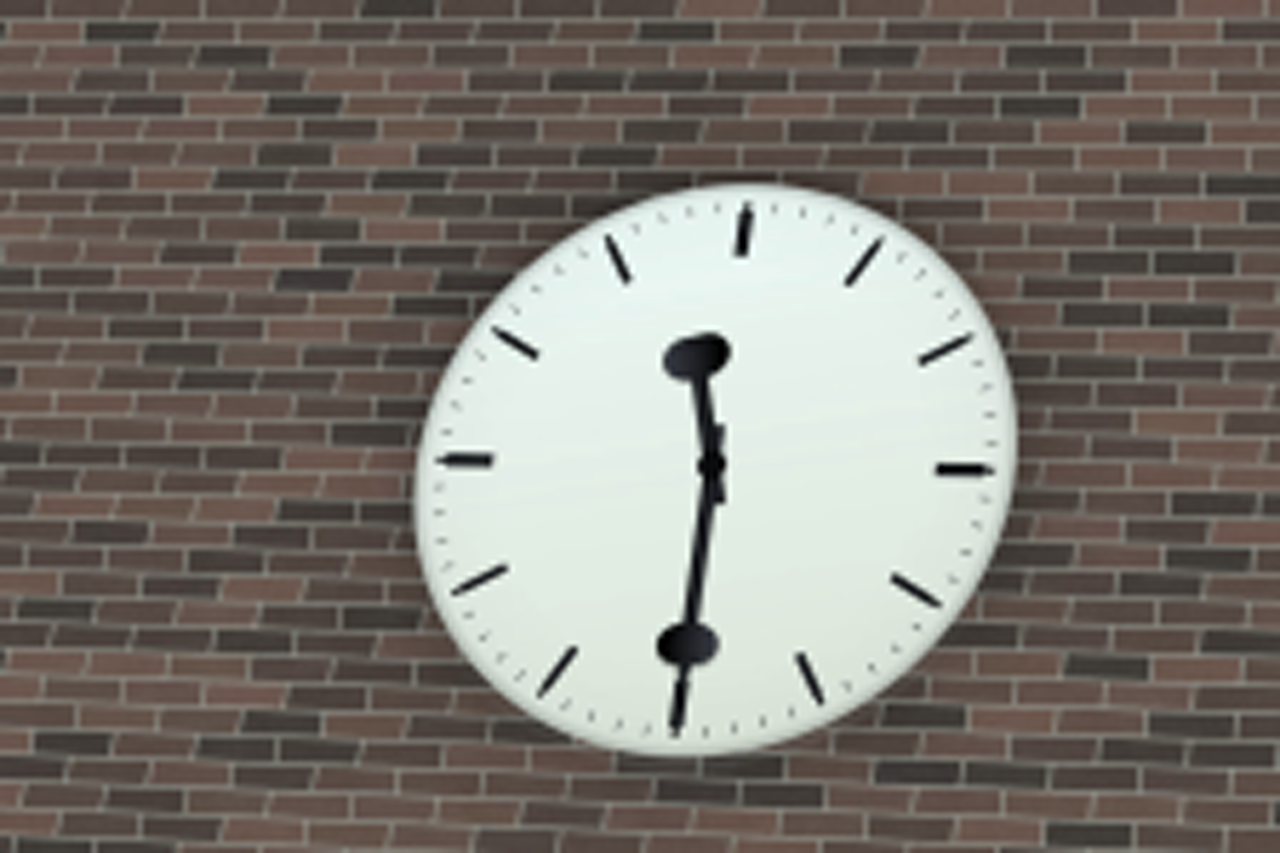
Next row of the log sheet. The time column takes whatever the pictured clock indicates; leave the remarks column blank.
11:30
